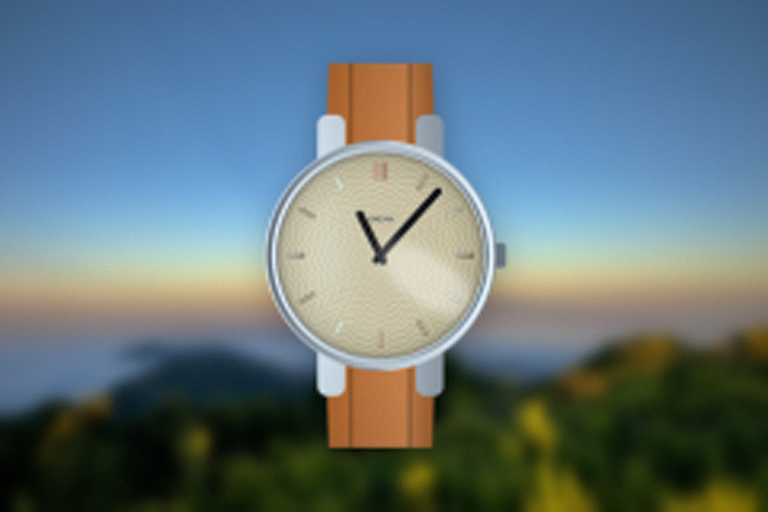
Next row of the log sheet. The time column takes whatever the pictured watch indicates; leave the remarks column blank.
11:07
